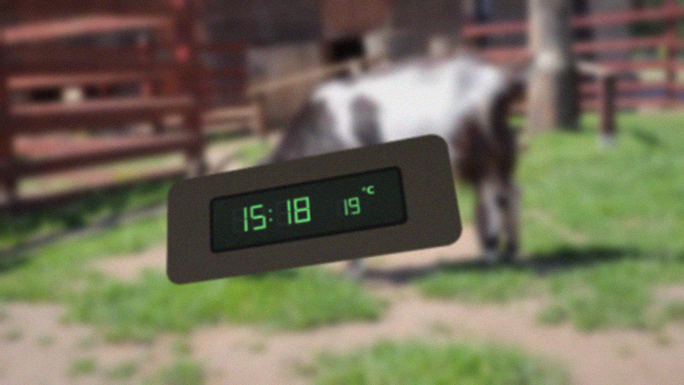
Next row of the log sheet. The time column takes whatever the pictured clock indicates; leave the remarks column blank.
15:18
